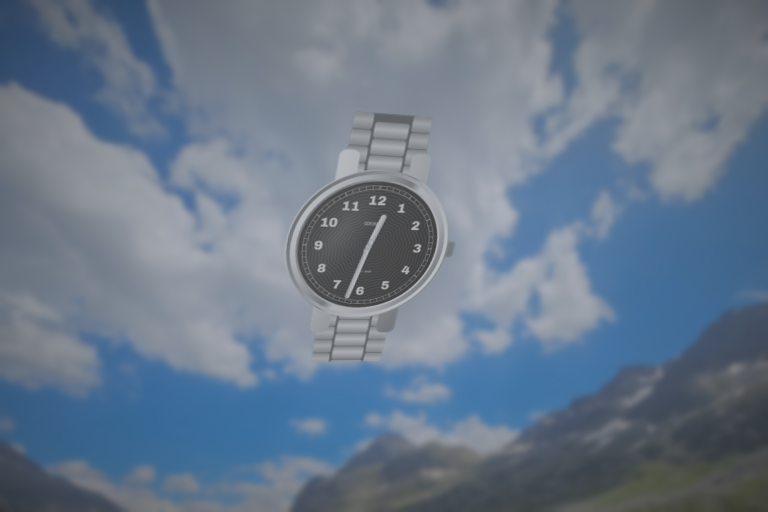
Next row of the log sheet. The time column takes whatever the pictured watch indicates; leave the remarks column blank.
12:32
